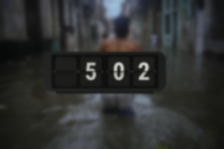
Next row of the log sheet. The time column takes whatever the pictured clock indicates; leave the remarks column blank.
5:02
